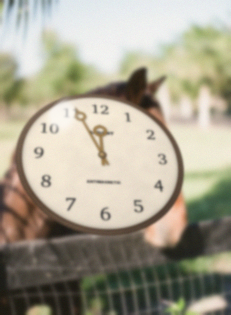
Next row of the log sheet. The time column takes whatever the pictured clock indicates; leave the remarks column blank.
11:56
